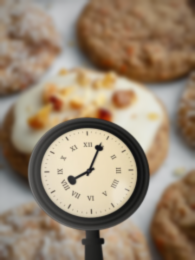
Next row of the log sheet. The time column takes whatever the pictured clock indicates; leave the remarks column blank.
8:04
